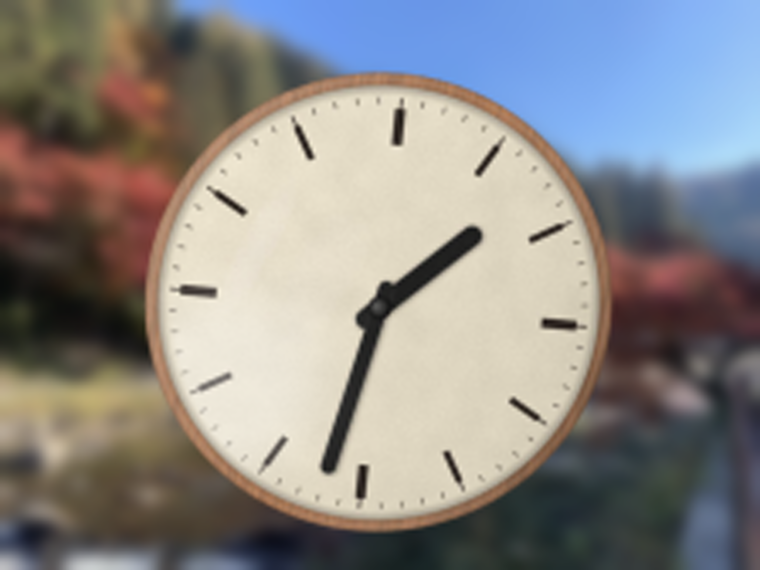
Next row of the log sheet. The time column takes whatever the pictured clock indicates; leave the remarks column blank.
1:32
